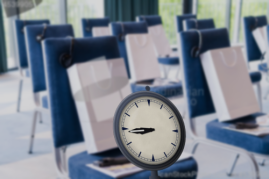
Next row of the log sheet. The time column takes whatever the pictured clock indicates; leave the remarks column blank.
8:44
